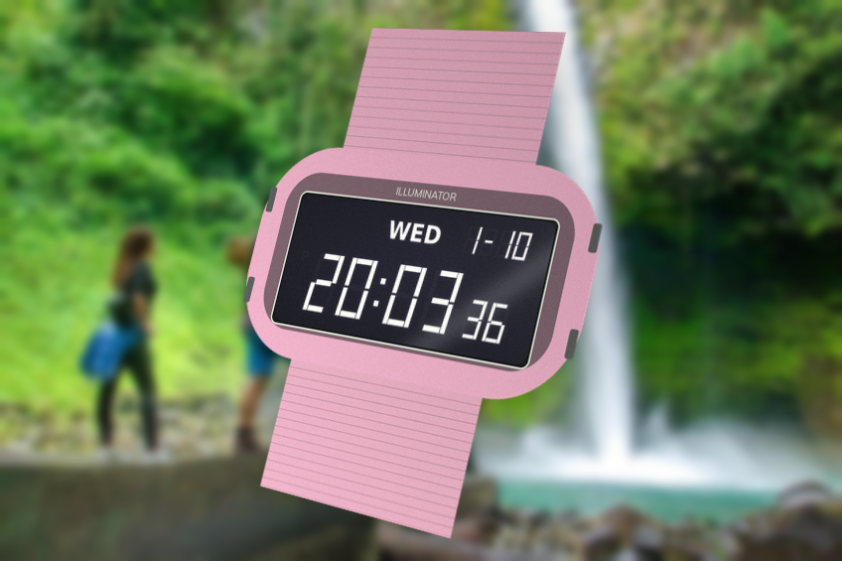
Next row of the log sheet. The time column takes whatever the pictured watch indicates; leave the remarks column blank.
20:03:36
